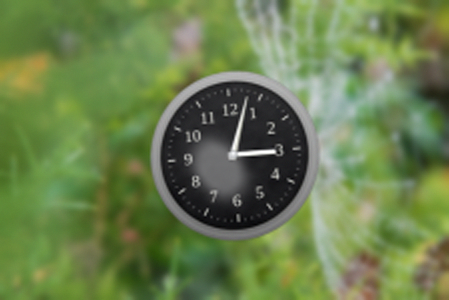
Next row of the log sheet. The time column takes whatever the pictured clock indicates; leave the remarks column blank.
3:03
